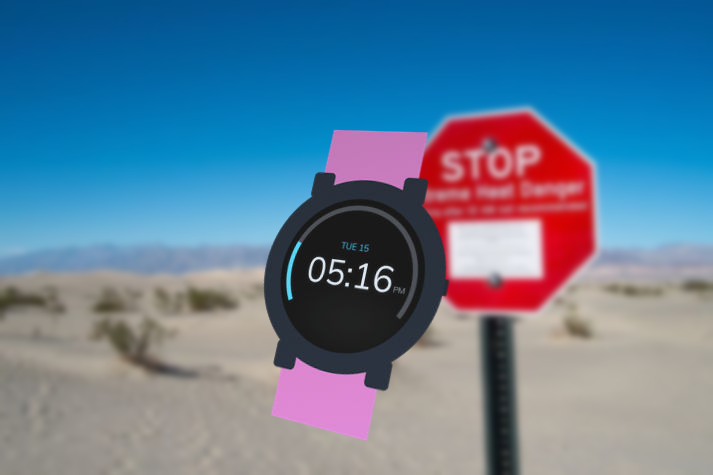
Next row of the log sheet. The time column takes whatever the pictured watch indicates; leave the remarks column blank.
5:16
